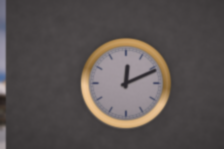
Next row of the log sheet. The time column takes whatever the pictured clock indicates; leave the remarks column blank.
12:11
